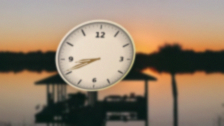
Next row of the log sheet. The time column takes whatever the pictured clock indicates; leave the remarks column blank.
8:41
